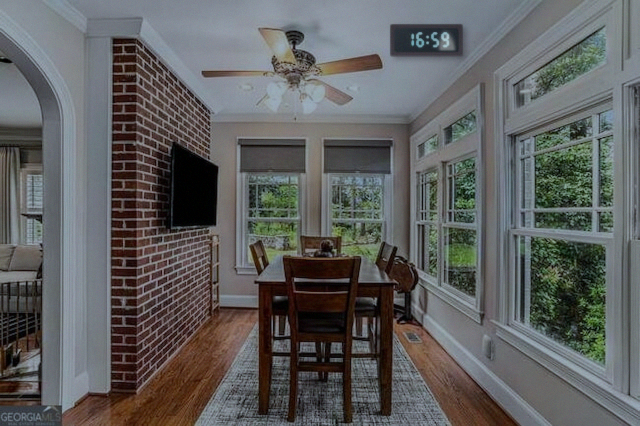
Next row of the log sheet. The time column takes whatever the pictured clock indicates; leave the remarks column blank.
16:59
